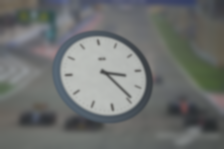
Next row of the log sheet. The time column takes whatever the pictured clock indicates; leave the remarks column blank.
3:24
